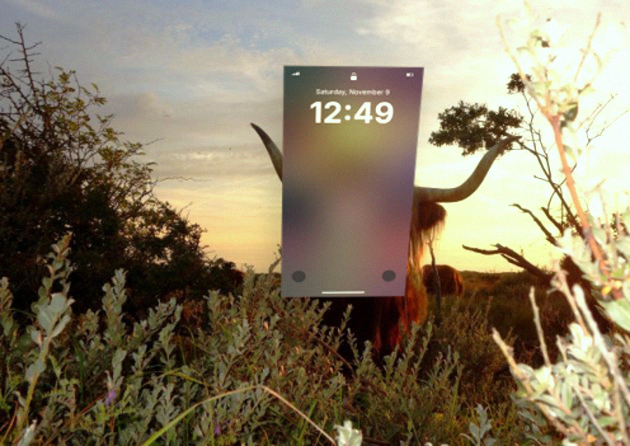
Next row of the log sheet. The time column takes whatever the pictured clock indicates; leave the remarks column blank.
12:49
